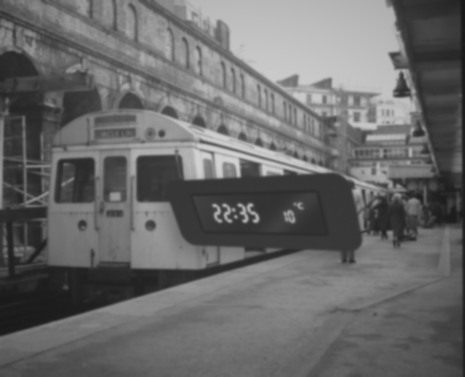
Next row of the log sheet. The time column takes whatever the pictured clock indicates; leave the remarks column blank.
22:35
